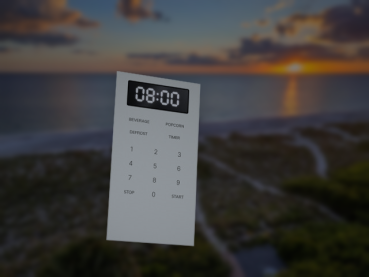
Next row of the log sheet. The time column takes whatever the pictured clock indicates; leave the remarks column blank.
8:00
